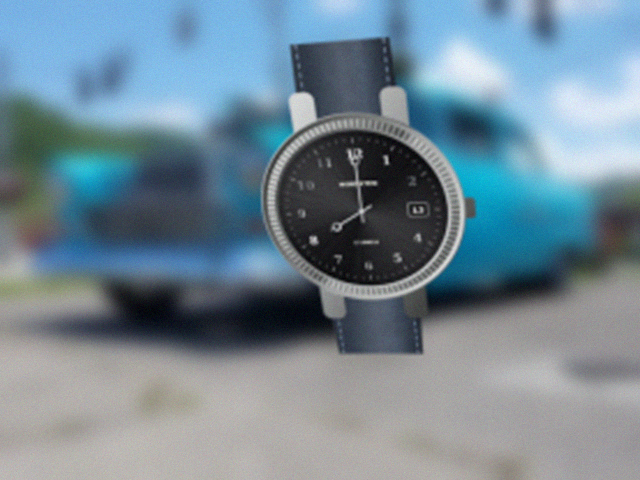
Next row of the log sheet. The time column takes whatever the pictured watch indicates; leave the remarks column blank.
8:00
